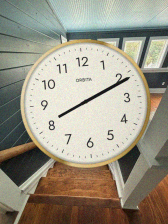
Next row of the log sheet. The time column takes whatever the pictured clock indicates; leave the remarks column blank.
8:11
